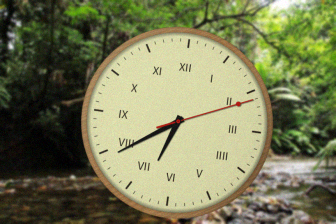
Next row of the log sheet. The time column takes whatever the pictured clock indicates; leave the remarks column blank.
6:39:11
